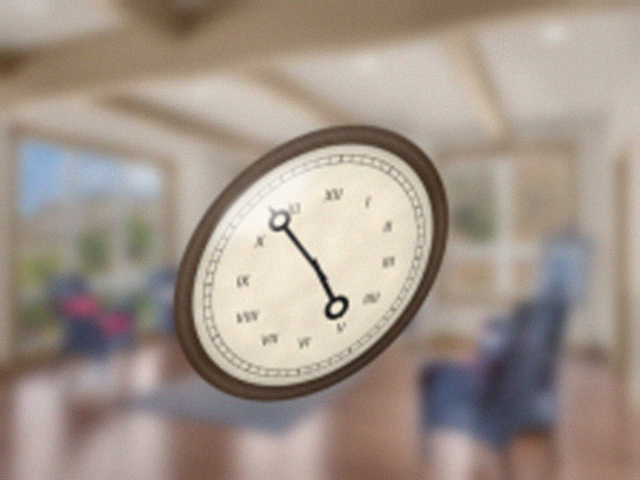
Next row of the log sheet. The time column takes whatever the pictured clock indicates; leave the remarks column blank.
4:53
